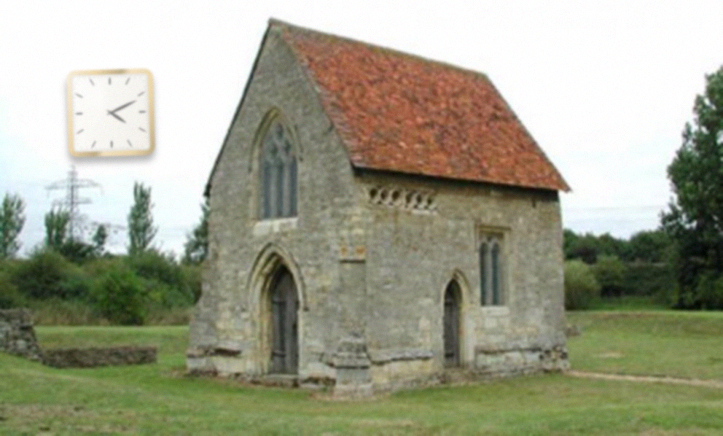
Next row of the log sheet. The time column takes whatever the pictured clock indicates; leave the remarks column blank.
4:11
